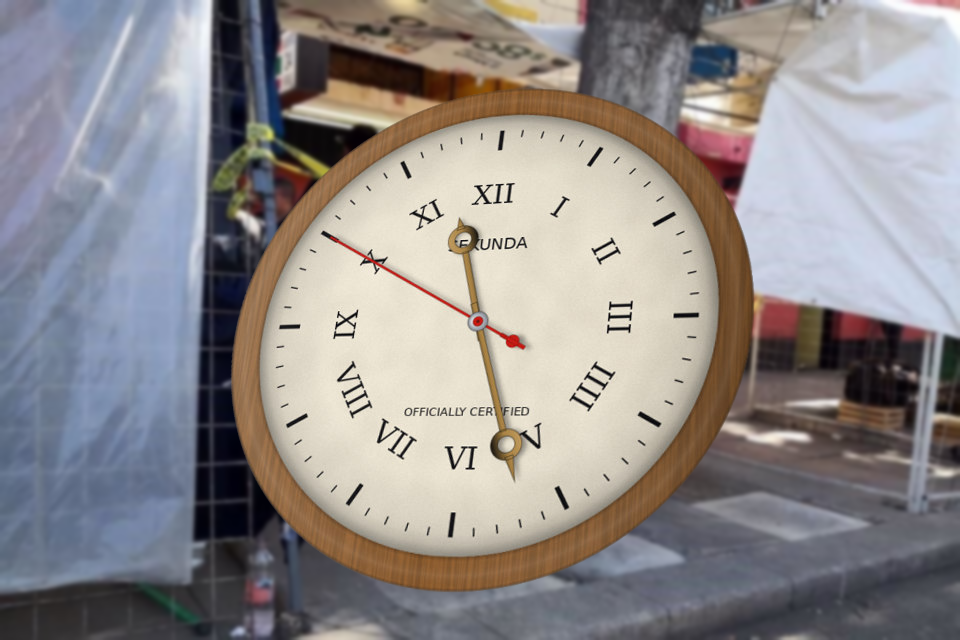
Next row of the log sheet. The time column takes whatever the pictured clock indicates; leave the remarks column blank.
11:26:50
